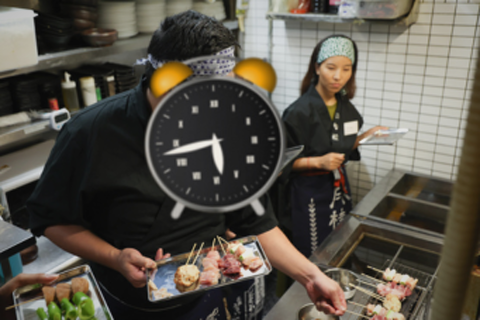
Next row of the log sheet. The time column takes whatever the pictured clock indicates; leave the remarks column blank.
5:43
